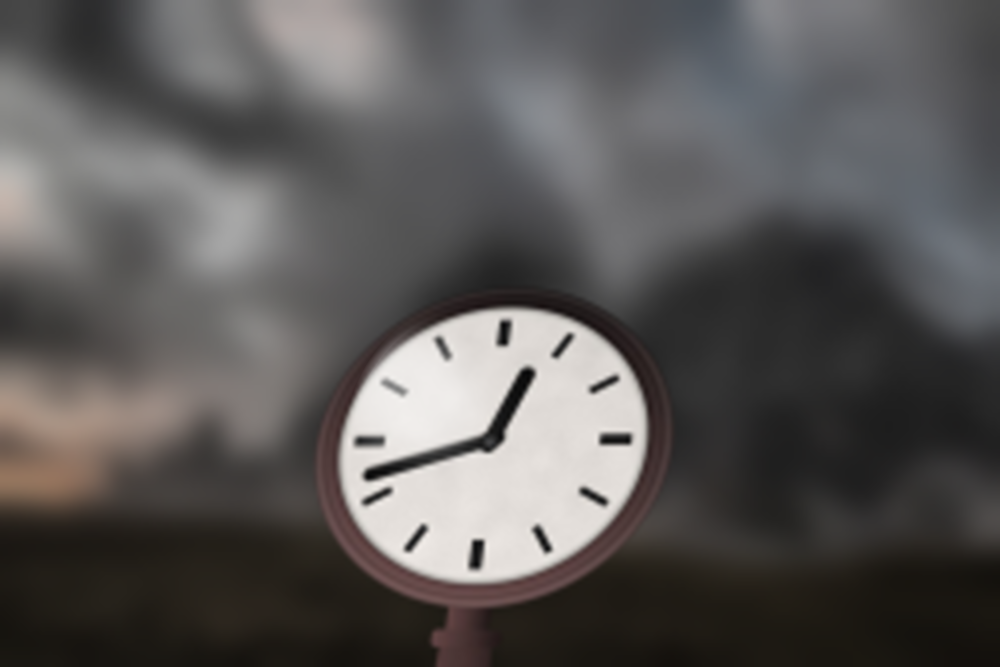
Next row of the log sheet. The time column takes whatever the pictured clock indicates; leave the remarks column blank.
12:42
